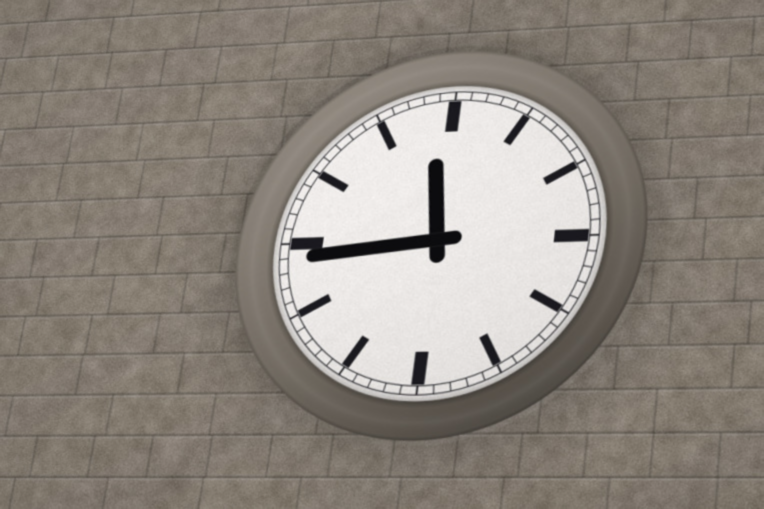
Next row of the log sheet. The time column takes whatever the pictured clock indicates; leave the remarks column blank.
11:44
